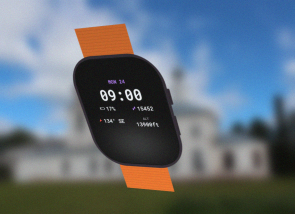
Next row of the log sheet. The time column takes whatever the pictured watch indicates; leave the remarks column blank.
9:00
